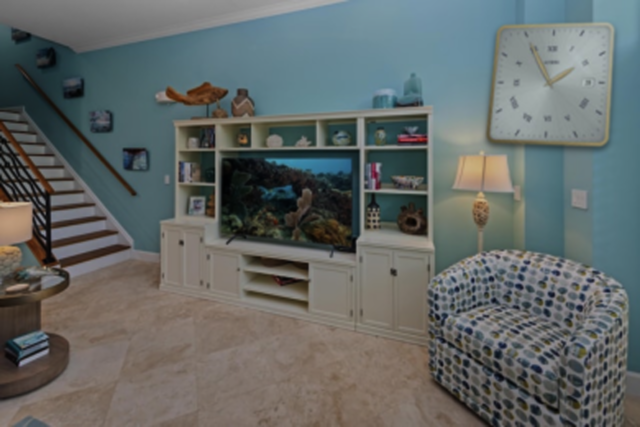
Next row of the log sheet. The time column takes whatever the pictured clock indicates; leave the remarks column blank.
1:55
